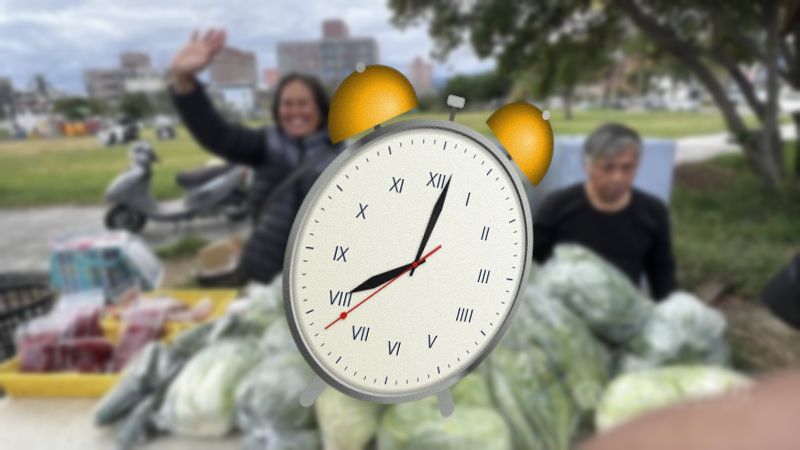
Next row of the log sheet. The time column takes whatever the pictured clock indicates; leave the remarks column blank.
8:01:38
